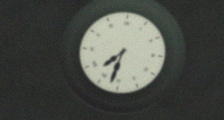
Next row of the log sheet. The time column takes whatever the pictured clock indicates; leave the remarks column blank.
7:32
